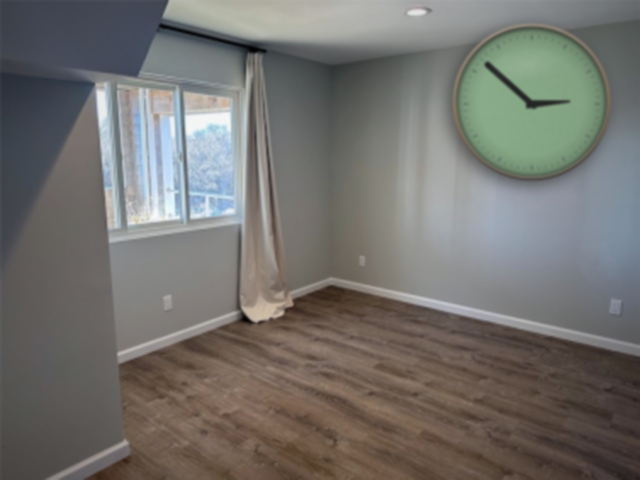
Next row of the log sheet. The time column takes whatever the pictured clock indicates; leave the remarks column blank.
2:52
